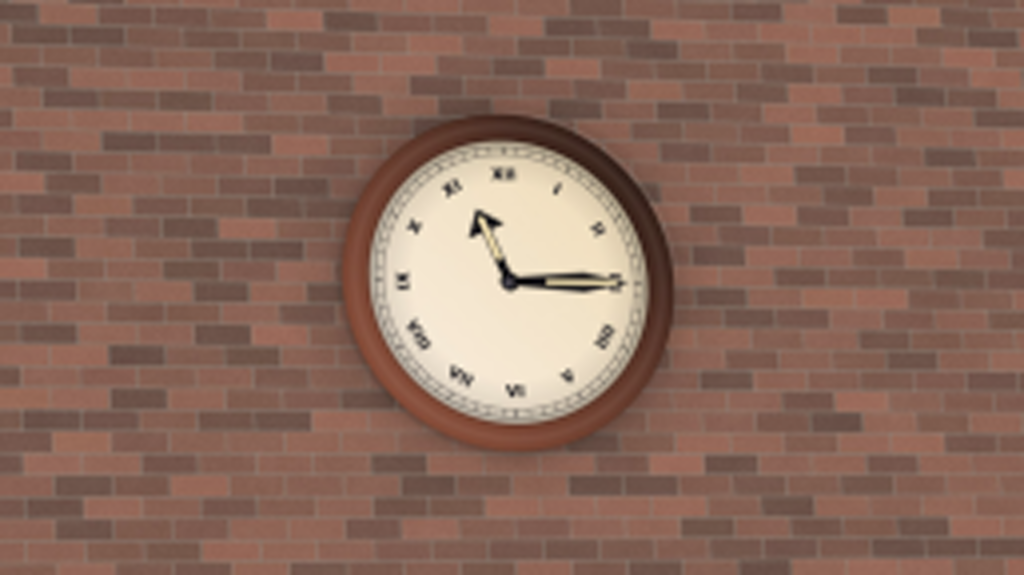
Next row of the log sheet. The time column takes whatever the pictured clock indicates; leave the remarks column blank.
11:15
